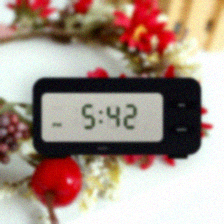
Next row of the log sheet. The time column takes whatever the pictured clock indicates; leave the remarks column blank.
5:42
